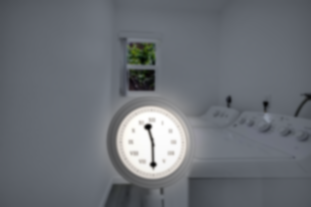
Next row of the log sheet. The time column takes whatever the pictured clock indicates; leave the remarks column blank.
11:30
